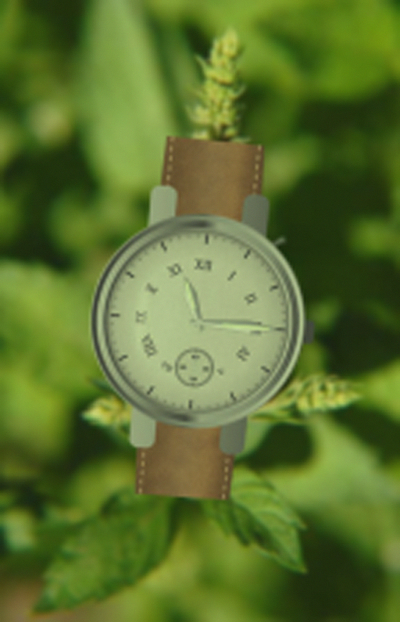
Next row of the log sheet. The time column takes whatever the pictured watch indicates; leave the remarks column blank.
11:15
